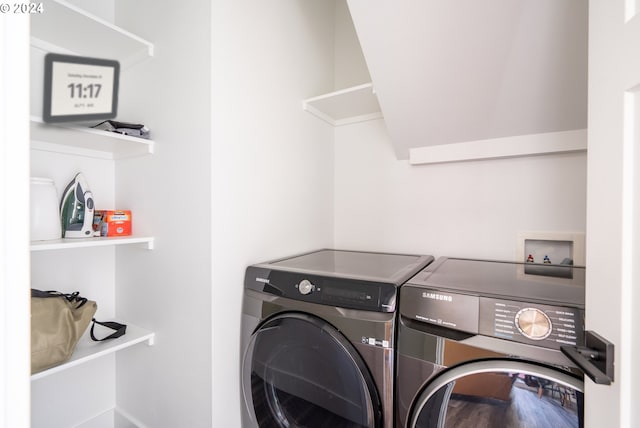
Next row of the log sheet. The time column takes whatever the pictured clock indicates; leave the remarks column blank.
11:17
